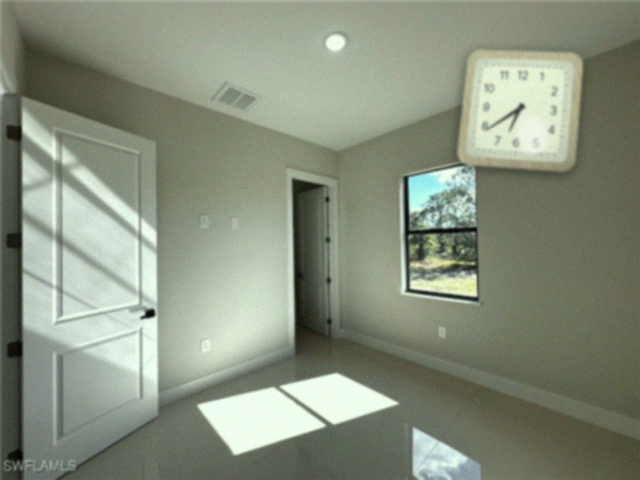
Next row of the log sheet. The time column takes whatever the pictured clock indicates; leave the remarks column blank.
6:39
